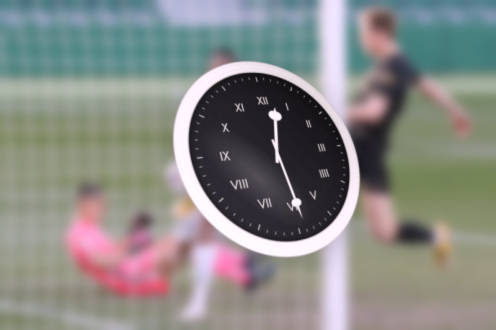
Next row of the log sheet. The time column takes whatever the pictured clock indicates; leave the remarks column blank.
12:29
